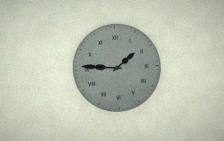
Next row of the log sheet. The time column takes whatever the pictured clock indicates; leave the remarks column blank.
1:46
